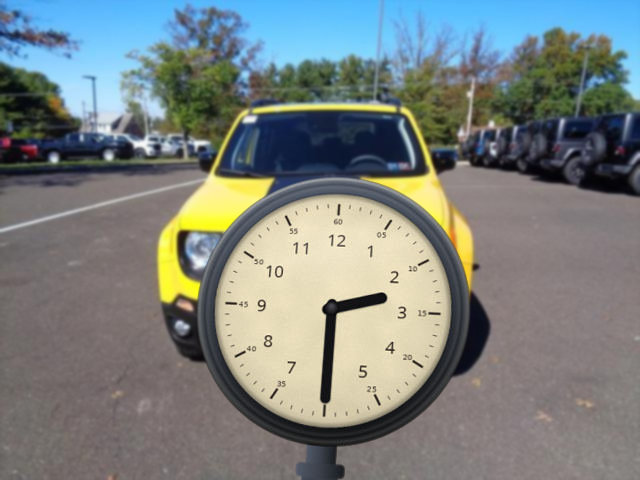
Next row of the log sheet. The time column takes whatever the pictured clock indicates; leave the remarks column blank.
2:30
